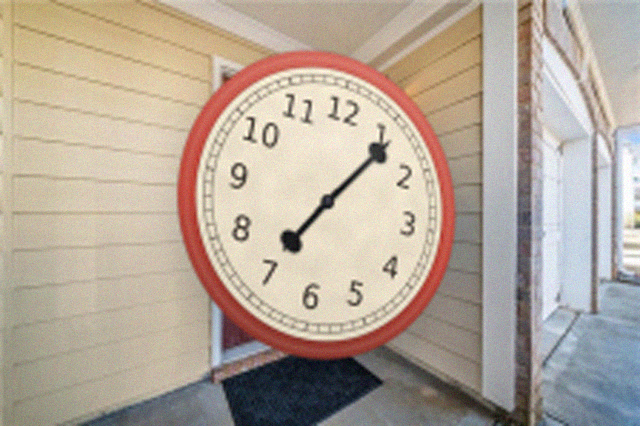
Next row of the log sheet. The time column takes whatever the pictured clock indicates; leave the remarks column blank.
7:06
